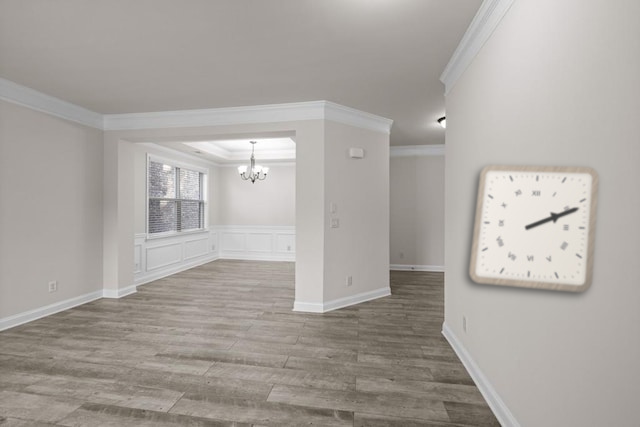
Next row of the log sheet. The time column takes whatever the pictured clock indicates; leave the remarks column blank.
2:11
